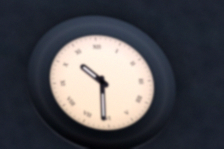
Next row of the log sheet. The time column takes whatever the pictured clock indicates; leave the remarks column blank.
10:31
